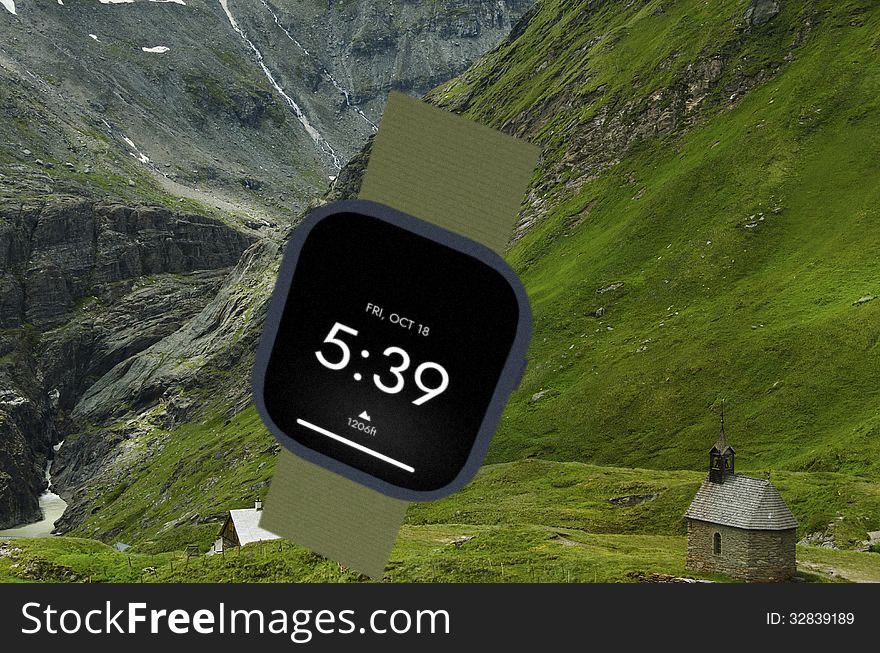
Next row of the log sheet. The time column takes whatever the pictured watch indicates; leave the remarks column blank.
5:39
